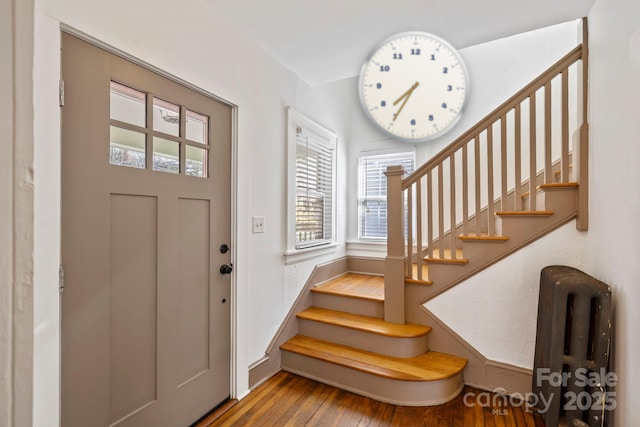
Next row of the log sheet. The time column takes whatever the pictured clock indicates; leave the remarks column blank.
7:35
